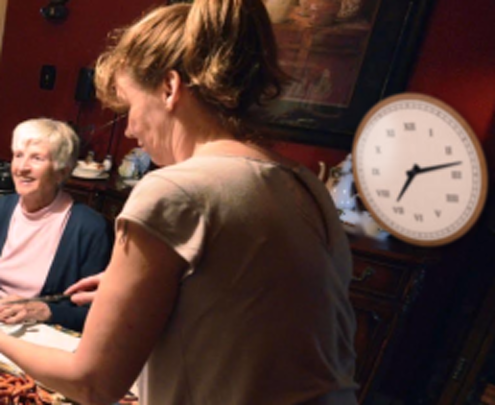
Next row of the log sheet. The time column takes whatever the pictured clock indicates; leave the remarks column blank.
7:13
